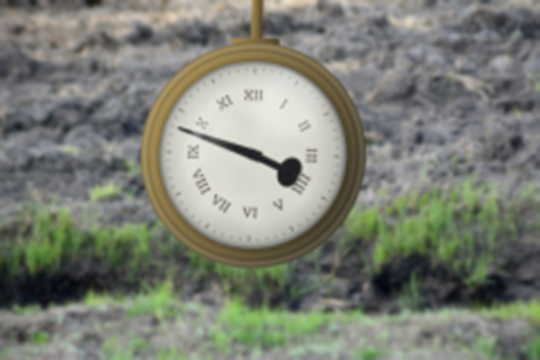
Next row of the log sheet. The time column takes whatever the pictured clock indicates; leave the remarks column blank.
3:48
